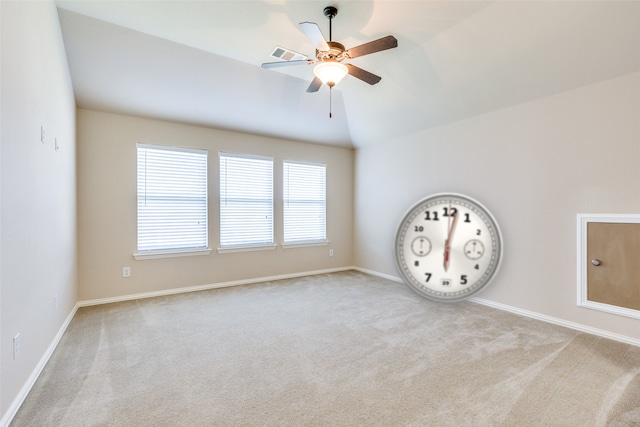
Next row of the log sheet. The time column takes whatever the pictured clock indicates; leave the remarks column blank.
6:02
